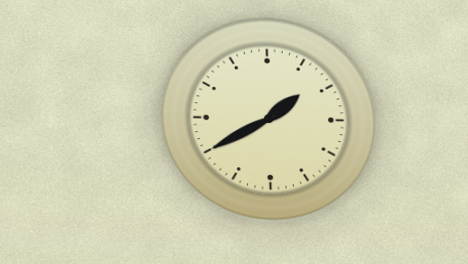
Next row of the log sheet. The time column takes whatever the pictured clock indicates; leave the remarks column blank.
1:40
